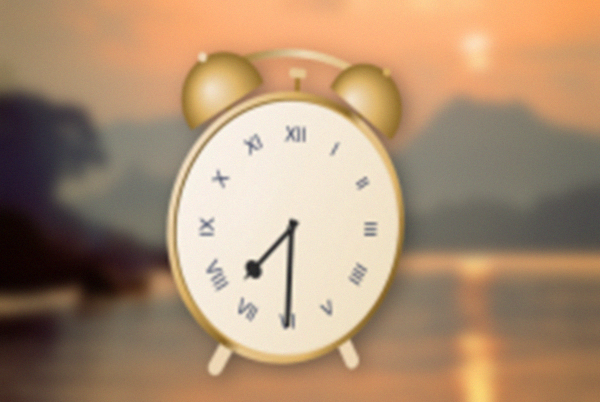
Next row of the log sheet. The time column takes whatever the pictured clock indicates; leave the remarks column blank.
7:30
